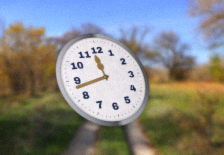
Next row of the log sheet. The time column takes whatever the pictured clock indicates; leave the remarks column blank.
11:43
